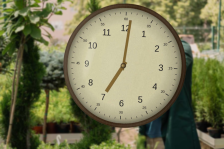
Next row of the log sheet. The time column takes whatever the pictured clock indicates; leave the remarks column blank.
7:01
